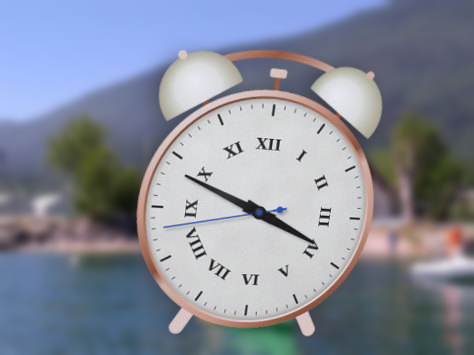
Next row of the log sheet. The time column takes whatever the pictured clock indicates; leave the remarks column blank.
3:48:43
